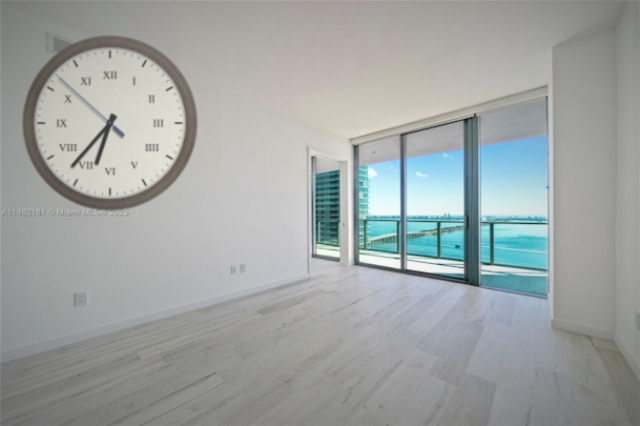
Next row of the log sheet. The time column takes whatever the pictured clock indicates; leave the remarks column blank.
6:36:52
